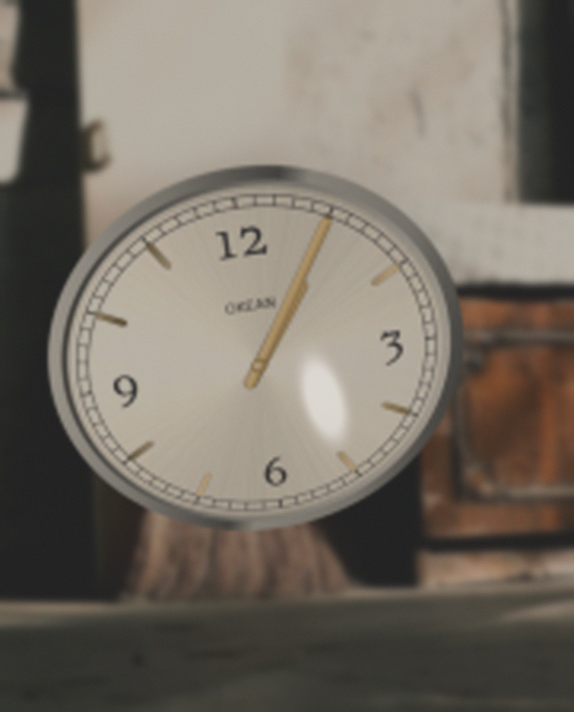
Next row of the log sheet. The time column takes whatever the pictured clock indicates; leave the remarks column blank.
1:05
